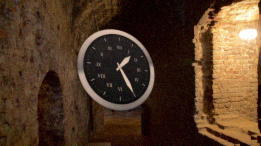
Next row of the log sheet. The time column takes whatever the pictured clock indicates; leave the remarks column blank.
1:25
